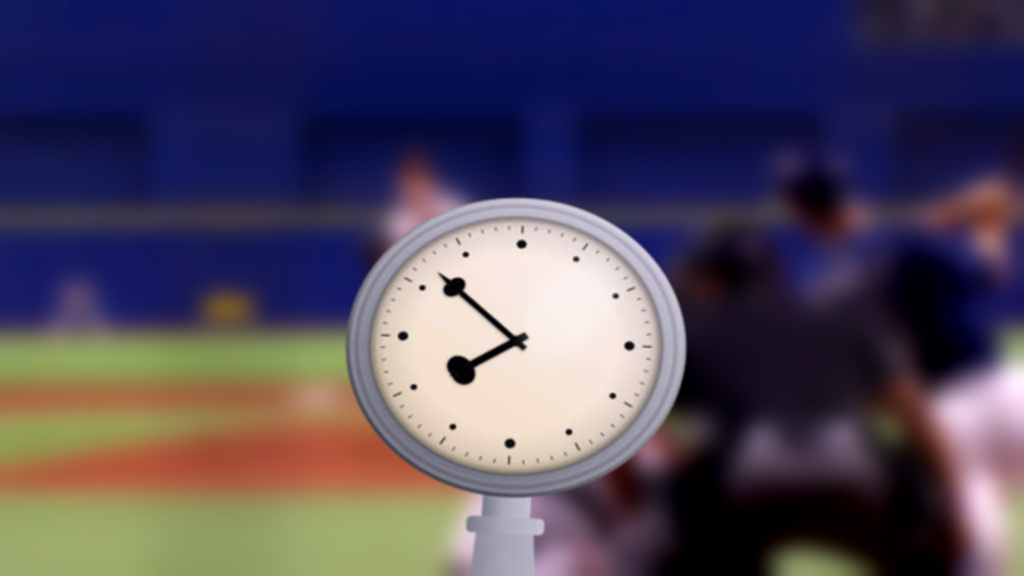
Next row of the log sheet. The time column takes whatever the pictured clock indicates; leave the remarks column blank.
7:52
